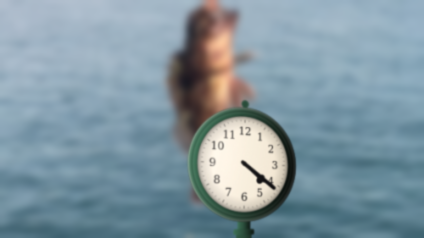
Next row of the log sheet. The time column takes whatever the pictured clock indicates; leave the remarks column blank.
4:21
